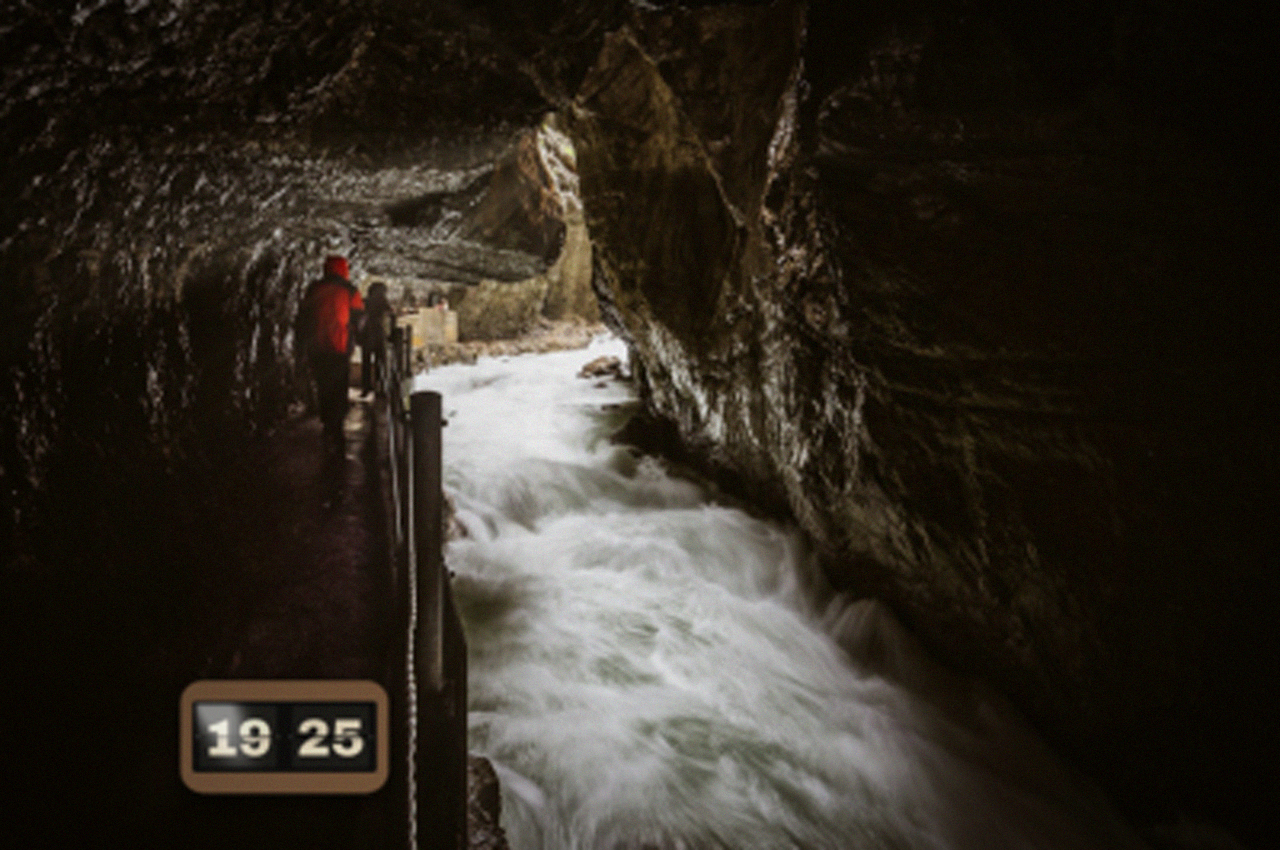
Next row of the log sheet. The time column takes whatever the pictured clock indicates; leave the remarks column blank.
19:25
